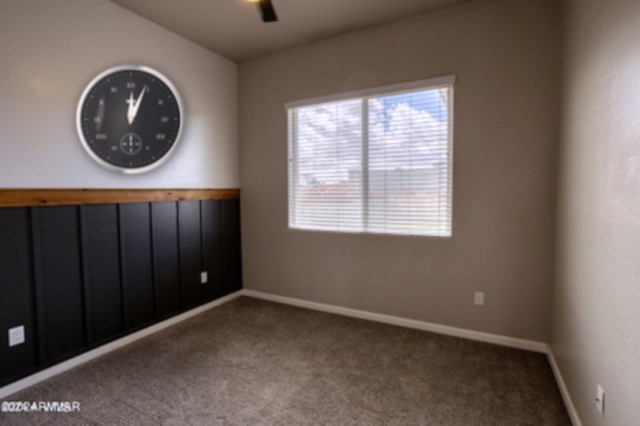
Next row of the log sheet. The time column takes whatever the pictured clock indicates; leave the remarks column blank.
12:04
